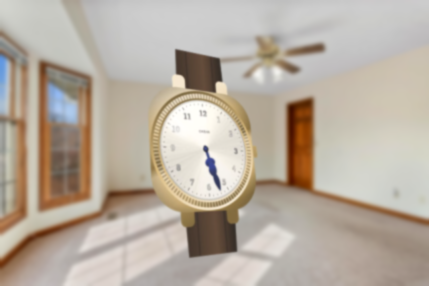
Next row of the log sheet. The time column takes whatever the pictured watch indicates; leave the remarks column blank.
5:27
